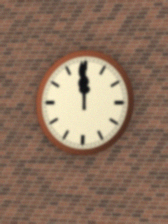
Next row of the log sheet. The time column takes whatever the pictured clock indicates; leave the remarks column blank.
11:59
